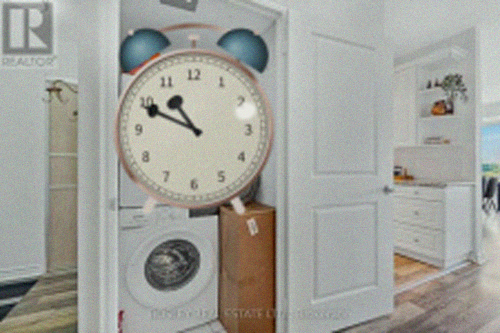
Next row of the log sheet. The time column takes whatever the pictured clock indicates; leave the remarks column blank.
10:49
